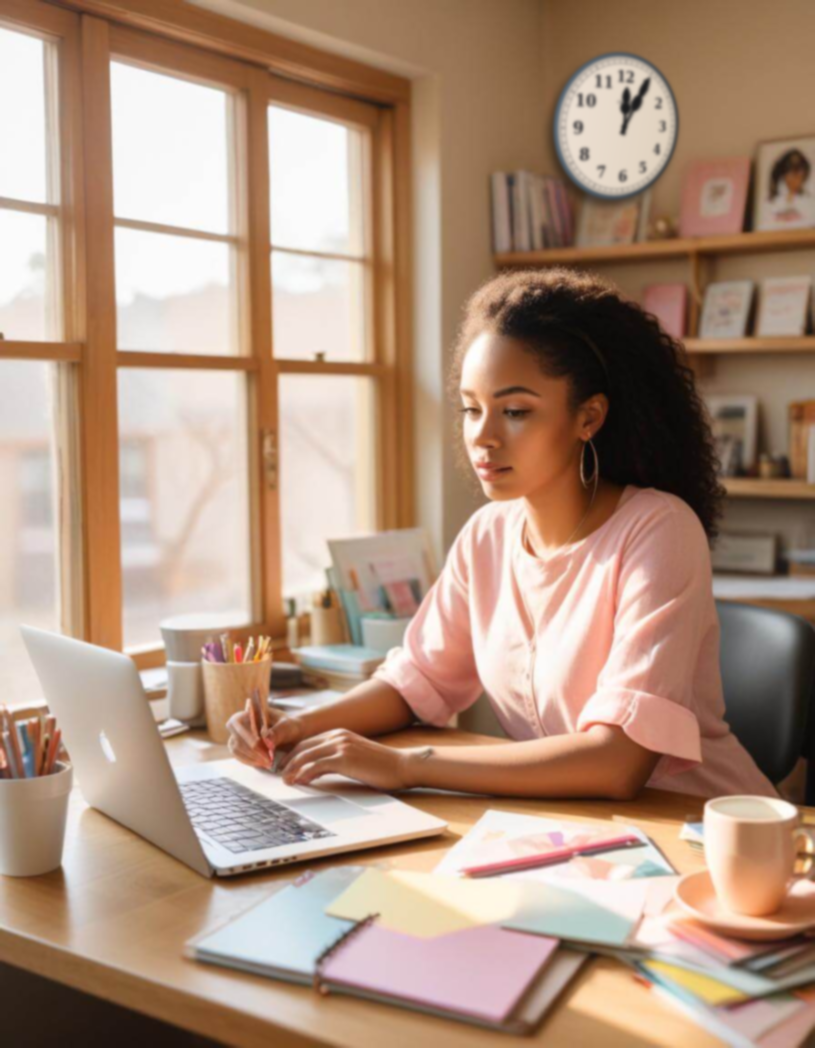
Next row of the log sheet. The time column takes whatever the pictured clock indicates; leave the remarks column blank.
12:05
